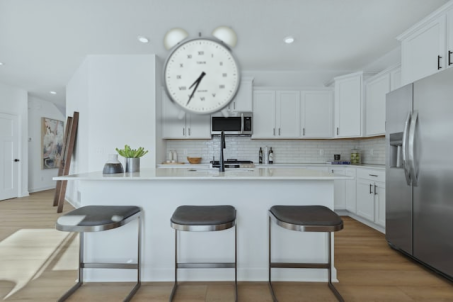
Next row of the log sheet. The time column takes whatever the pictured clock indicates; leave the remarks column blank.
7:35
